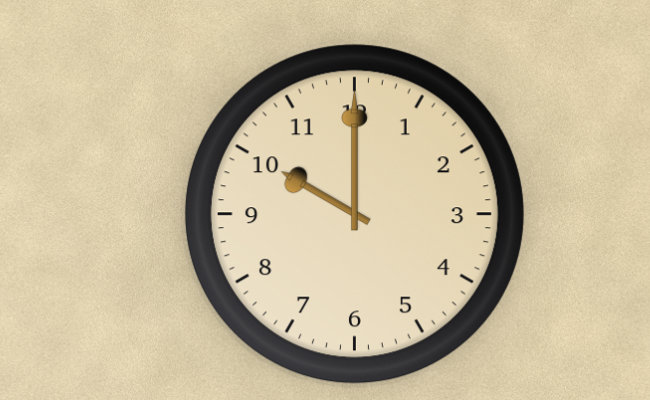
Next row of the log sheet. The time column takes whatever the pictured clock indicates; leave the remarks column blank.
10:00
